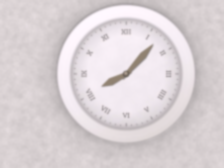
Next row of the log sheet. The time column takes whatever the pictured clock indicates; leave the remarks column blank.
8:07
